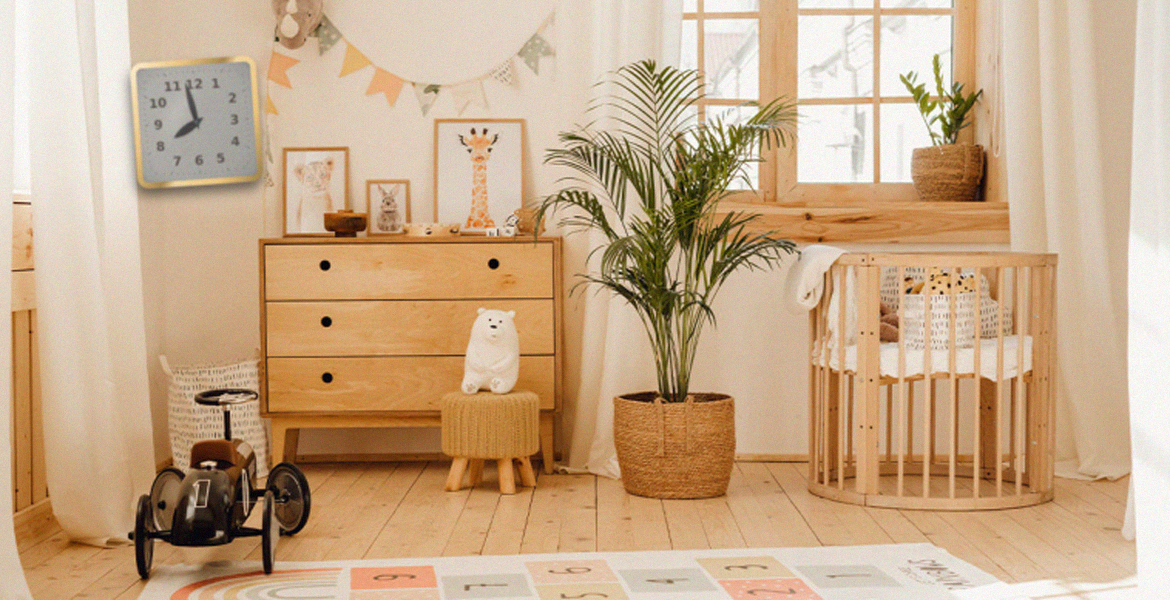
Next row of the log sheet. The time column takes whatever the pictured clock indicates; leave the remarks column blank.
7:58
